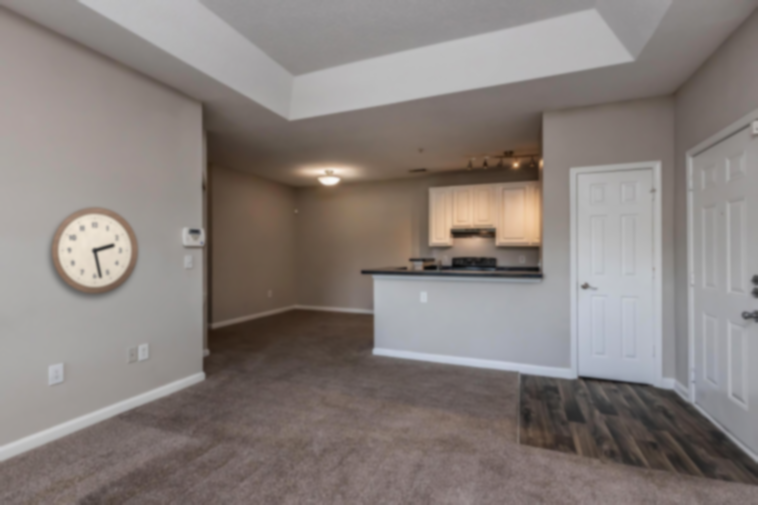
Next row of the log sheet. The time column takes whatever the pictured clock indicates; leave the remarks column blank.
2:28
